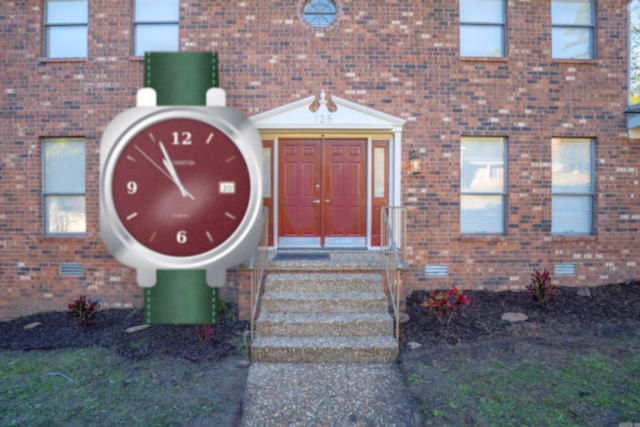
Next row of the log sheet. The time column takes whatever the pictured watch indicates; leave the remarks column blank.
10:55:52
